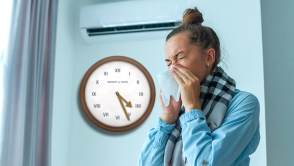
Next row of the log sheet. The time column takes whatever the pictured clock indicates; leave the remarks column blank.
4:26
